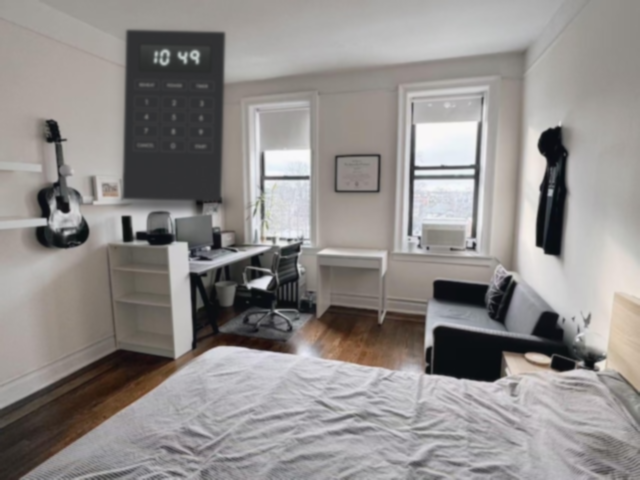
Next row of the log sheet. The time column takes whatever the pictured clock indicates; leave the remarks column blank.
10:49
